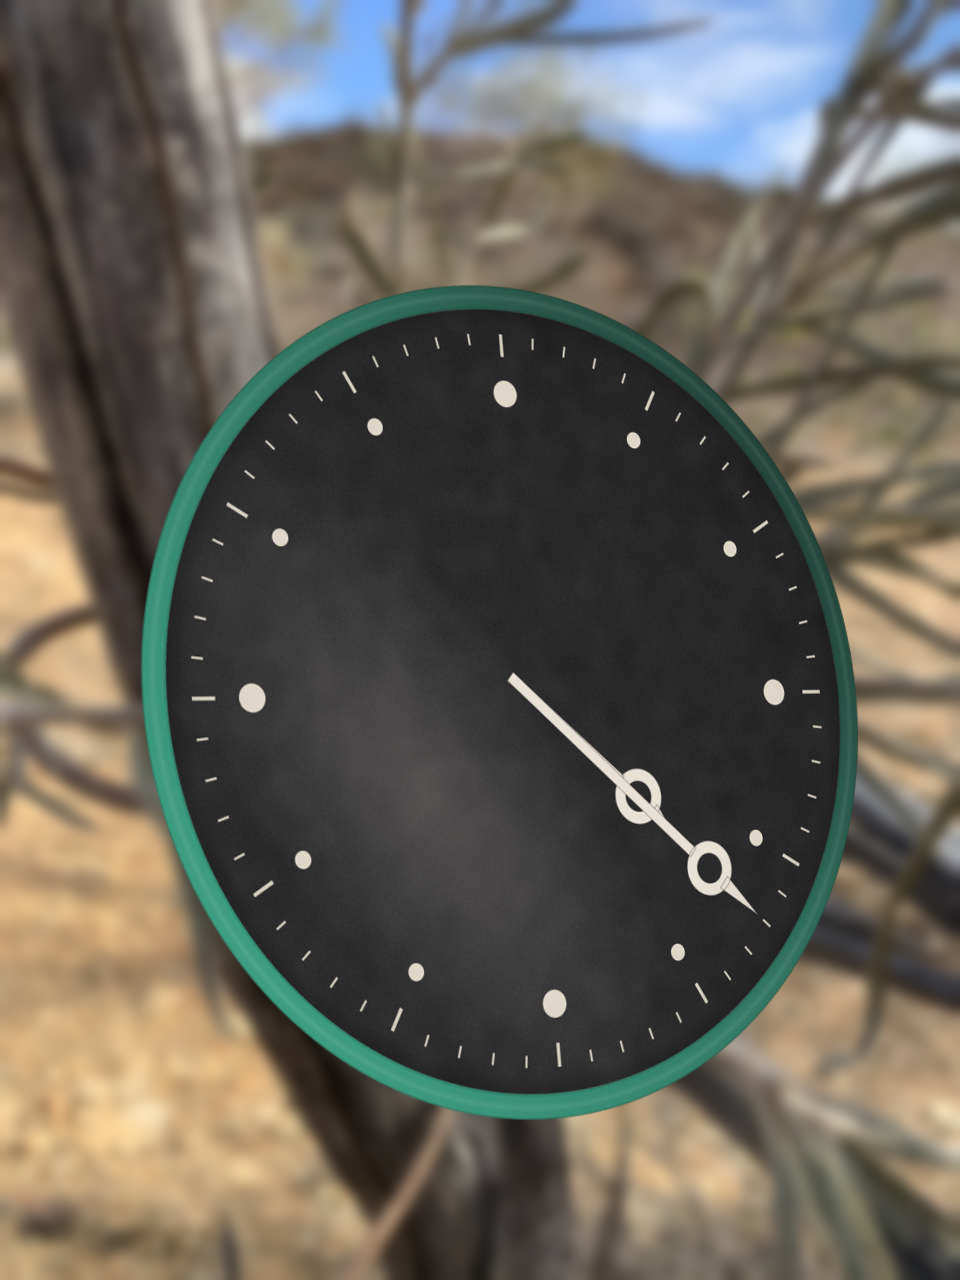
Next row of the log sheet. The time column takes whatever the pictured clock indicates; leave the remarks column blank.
4:22
